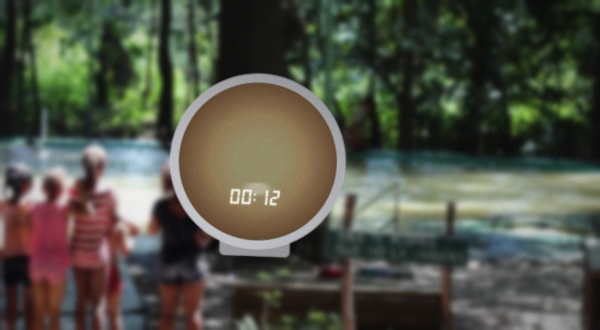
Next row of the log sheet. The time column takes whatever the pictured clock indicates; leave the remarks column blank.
0:12
